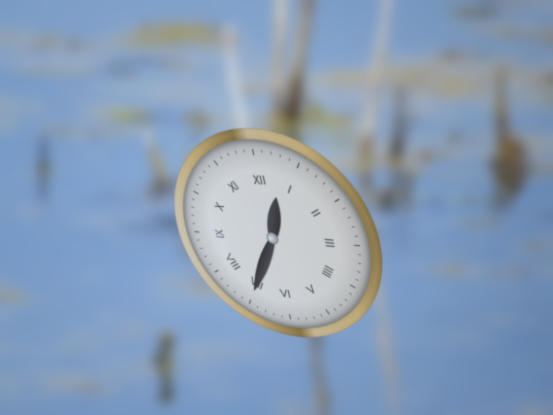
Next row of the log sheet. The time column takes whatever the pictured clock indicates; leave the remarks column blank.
12:35
